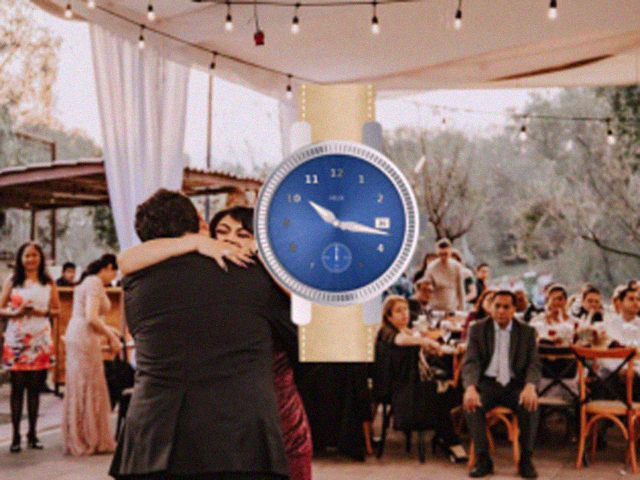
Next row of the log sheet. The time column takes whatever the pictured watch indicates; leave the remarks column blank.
10:17
